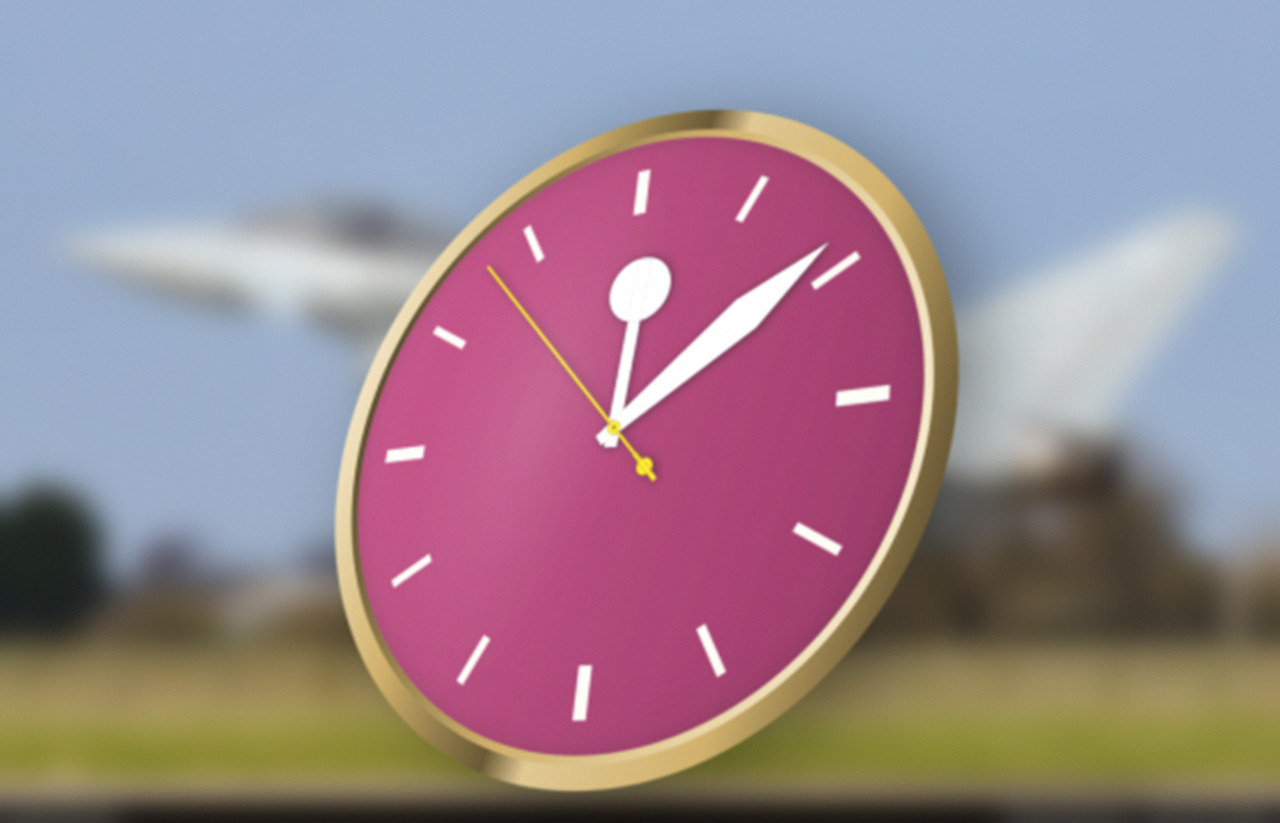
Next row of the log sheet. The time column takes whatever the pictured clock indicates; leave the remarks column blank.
12:08:53
